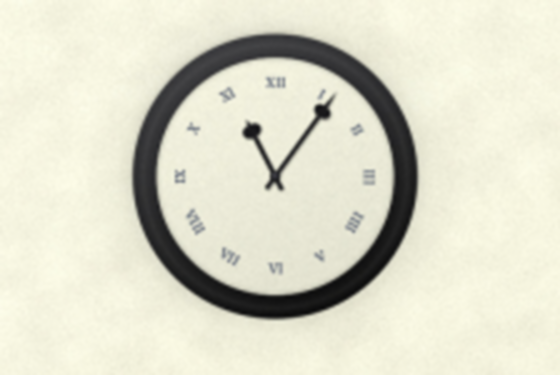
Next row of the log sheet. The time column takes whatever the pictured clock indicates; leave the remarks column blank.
11:06
